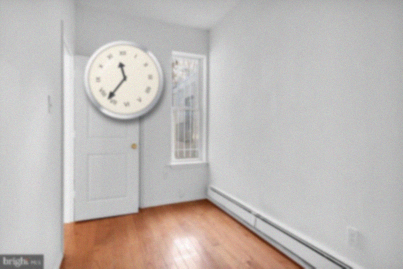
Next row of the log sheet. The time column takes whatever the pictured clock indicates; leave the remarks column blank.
11:37
